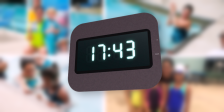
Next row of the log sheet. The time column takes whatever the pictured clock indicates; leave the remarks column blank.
17:43
